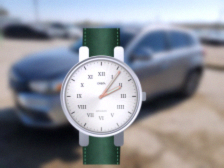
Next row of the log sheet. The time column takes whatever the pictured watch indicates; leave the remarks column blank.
2:06
